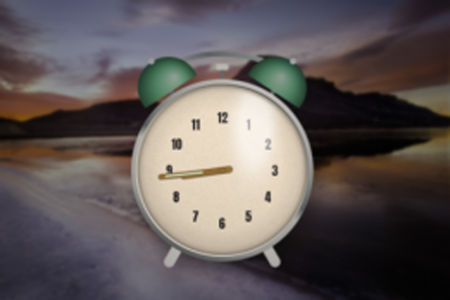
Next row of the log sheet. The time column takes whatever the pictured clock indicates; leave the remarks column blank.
8:44
